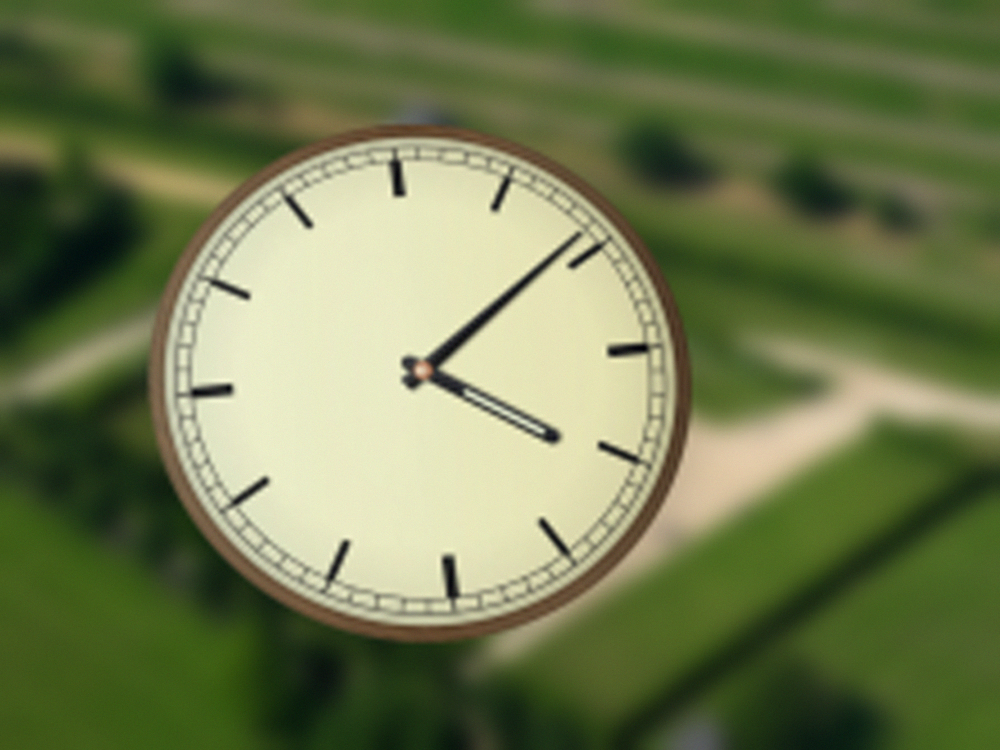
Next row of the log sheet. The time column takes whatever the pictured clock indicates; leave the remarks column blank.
4:09
